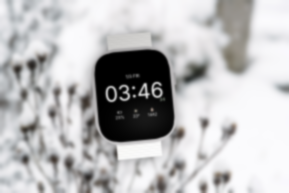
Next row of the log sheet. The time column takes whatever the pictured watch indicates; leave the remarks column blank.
3:46
